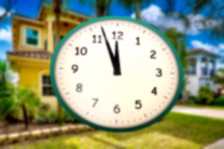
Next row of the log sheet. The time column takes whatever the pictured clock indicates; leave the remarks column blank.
11:57
